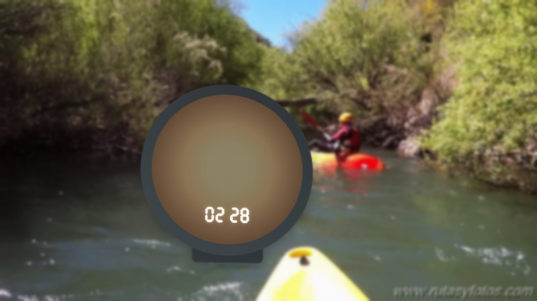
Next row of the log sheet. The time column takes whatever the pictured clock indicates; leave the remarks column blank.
2:28
